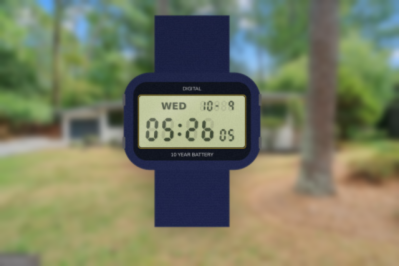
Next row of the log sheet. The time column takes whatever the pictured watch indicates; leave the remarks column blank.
5:26:05
